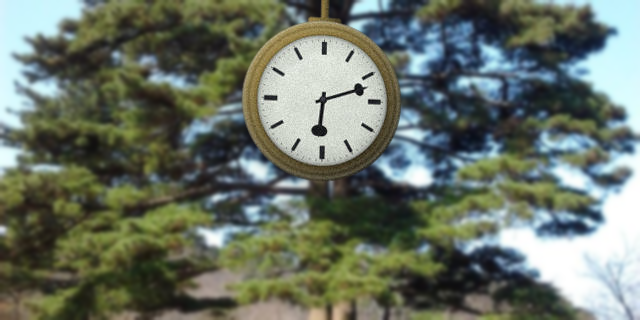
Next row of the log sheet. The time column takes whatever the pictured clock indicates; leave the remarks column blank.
6:12
